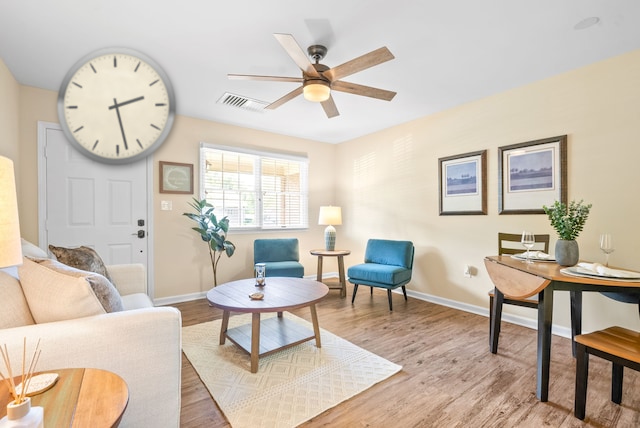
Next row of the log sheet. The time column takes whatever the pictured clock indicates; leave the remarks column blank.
2:28
